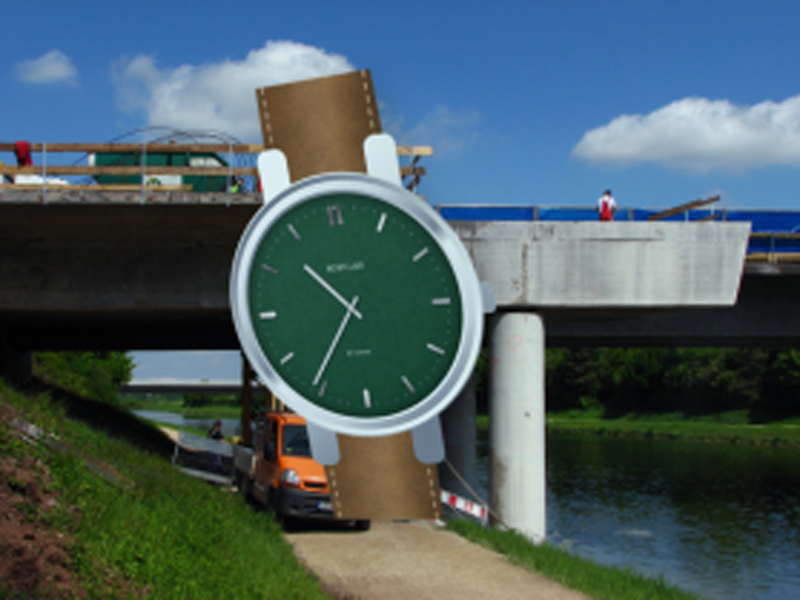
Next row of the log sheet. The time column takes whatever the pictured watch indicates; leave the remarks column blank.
10:36
